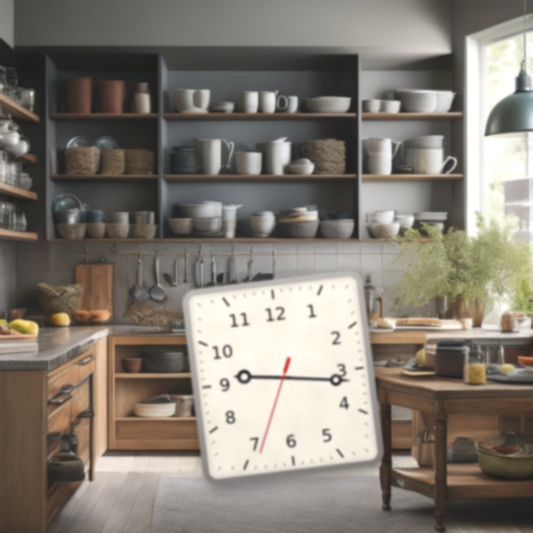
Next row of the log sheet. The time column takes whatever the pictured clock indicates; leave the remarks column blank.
9:16:34
